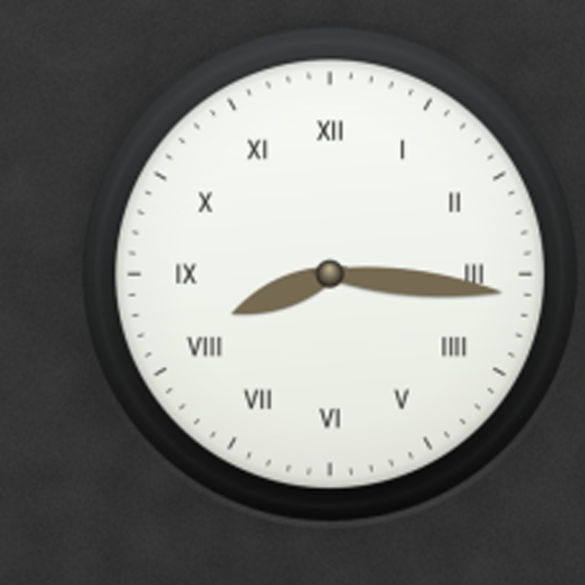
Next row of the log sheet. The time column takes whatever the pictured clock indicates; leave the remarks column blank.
8:16
